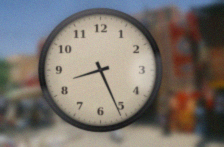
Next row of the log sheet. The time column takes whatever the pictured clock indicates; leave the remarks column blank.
8:26
